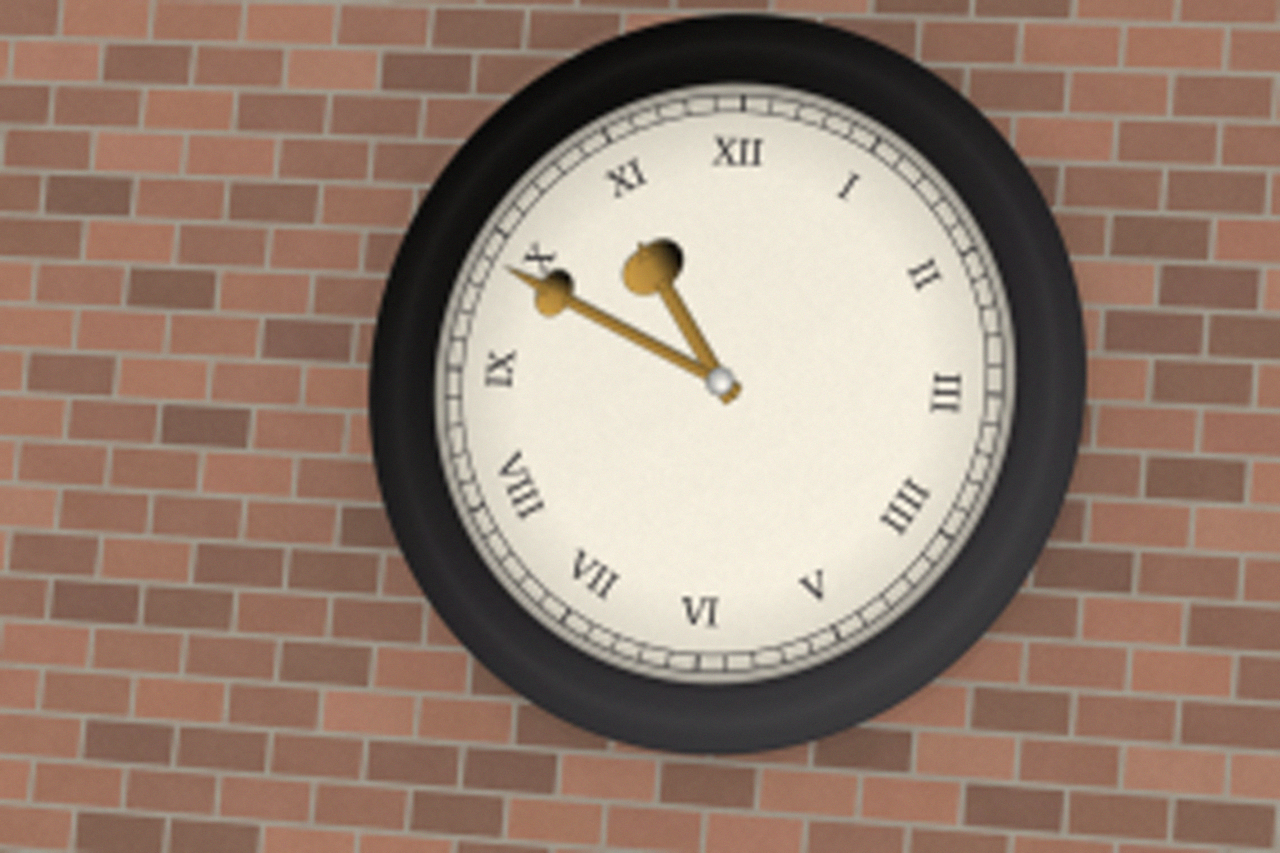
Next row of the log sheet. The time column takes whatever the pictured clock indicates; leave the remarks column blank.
10:49
